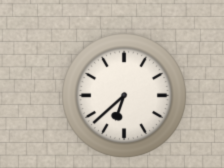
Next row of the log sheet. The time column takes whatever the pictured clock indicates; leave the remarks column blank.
6:38
